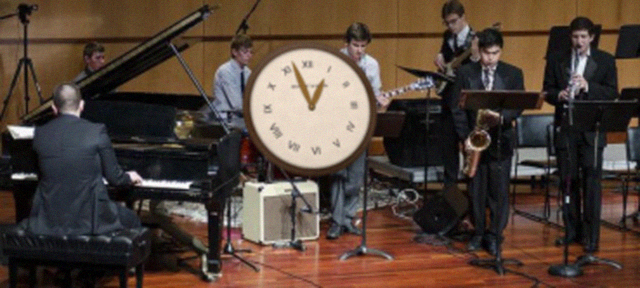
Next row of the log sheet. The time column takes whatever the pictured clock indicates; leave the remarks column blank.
12:57
